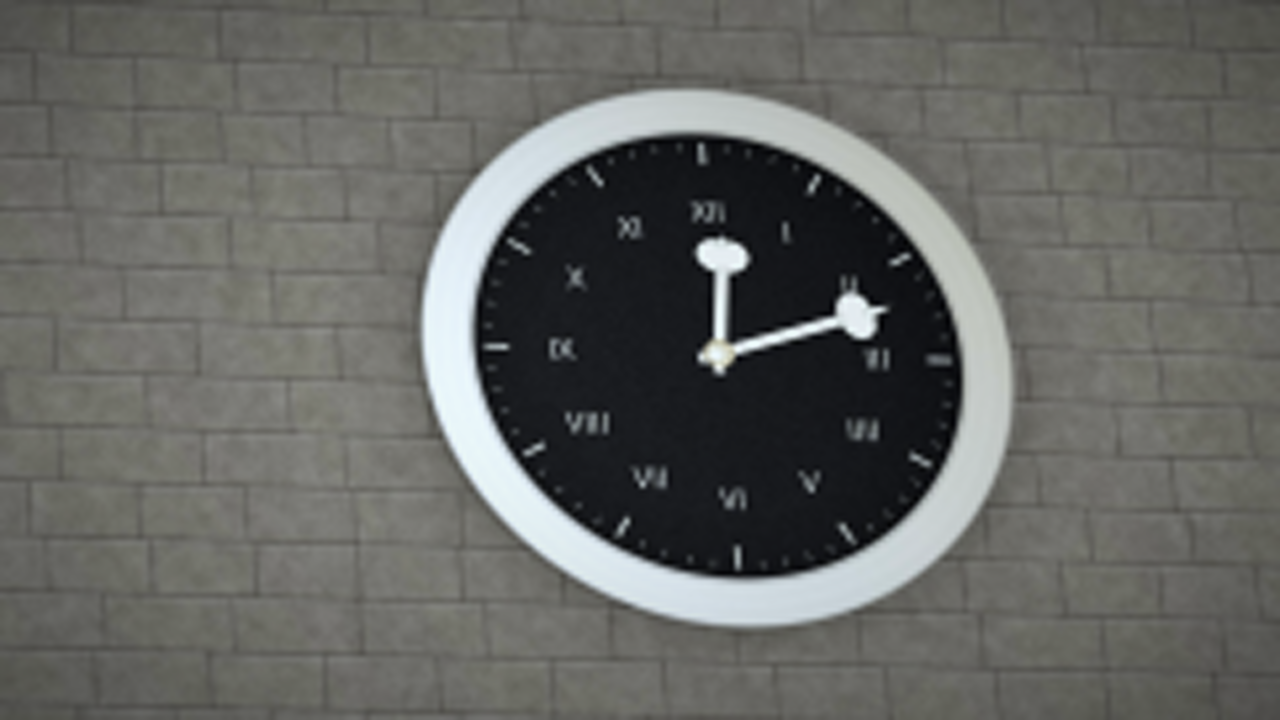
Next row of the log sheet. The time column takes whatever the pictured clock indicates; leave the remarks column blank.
12:12
